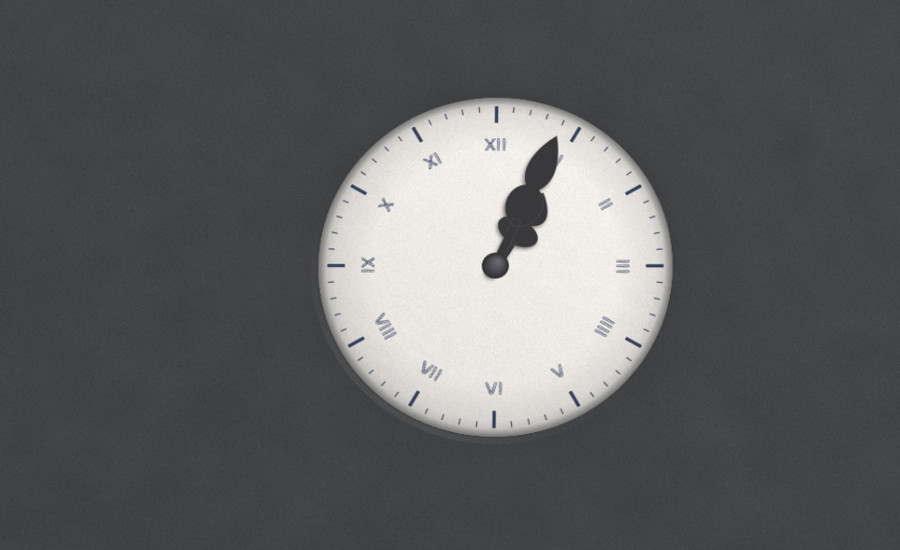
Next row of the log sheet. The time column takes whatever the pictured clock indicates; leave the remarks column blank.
1:04
